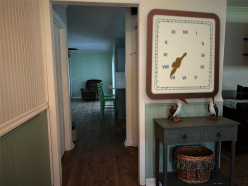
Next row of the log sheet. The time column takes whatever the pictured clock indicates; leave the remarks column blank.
7:36
